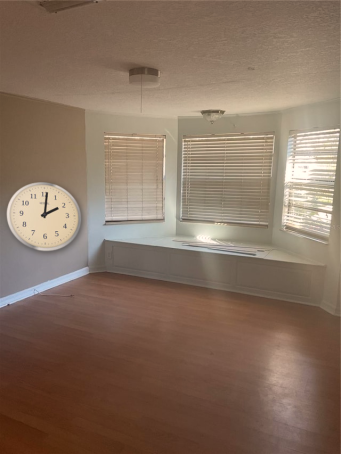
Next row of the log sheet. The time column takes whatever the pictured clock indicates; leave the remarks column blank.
2:01
